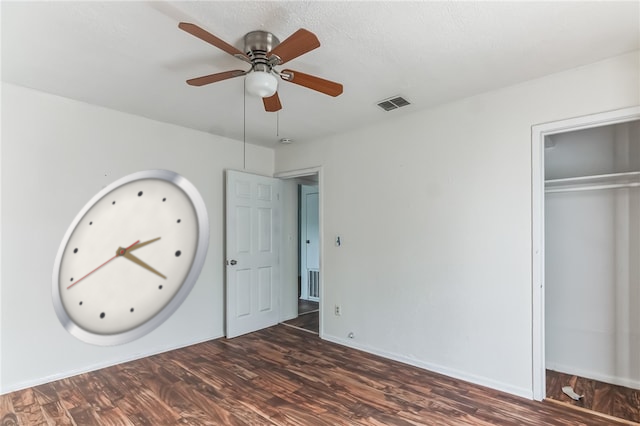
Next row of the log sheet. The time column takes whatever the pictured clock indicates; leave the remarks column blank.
2:18:39
